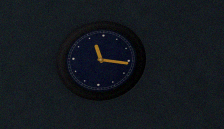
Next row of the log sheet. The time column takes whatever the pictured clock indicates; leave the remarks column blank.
11:16
